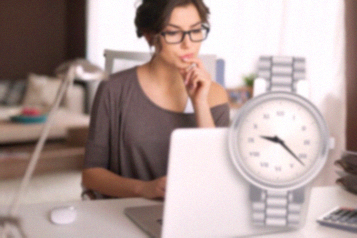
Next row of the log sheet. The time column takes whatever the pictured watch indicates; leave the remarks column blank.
9:22
